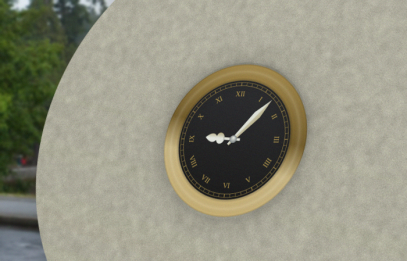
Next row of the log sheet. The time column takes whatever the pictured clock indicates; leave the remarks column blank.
9:07
